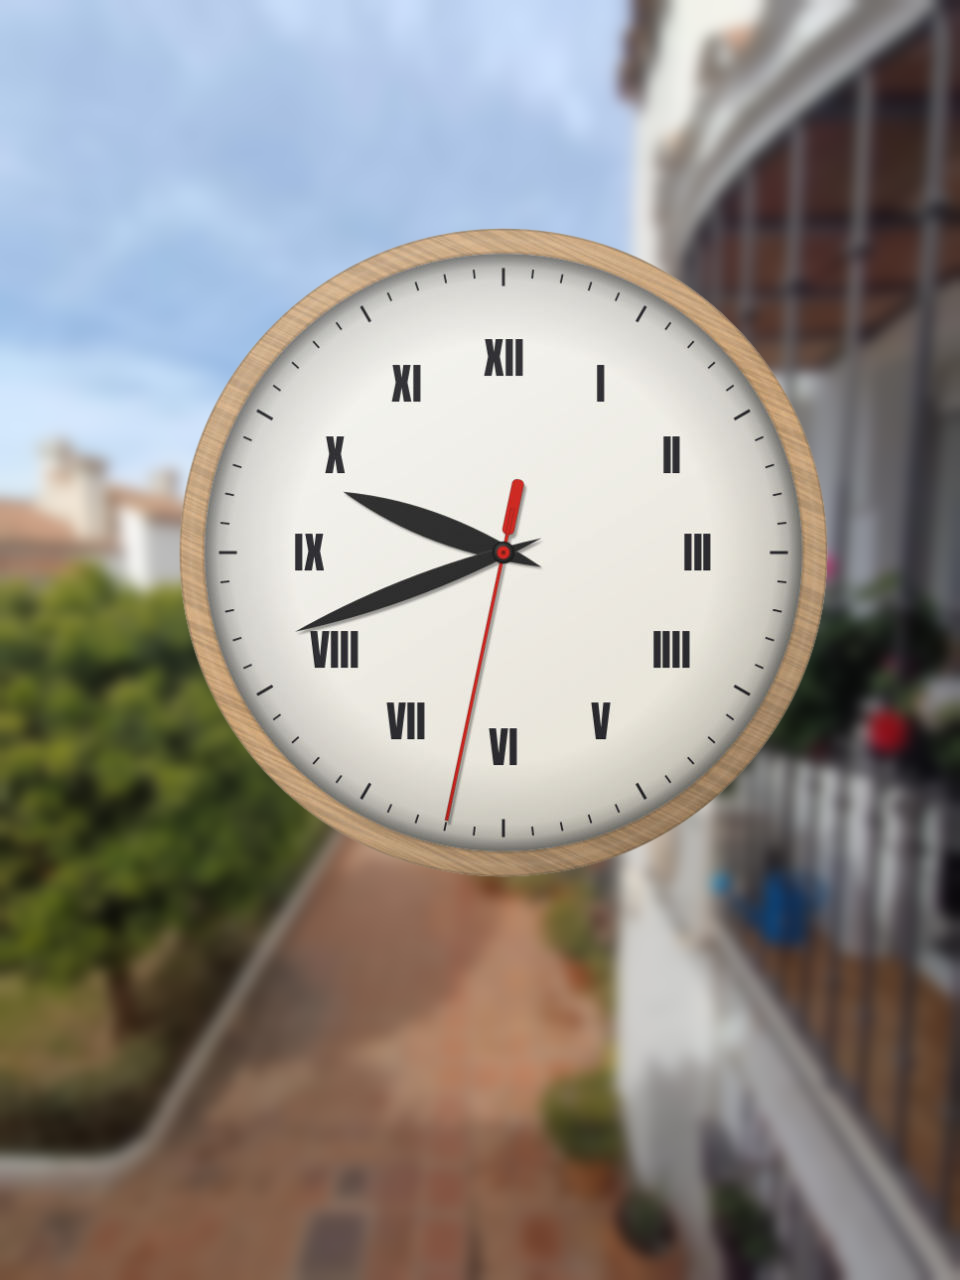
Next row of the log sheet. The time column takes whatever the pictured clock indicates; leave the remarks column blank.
9:41:32
